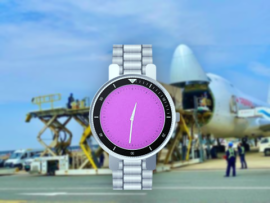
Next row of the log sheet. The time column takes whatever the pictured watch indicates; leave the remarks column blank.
12:31
